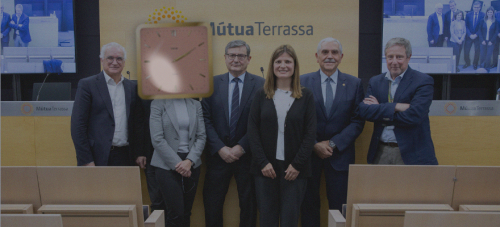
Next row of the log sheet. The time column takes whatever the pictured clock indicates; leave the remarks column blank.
2:10
